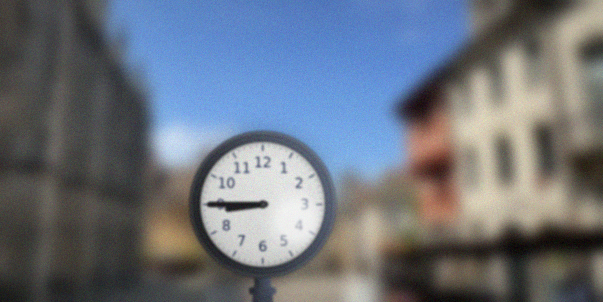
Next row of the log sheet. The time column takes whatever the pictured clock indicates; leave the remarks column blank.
8:45
